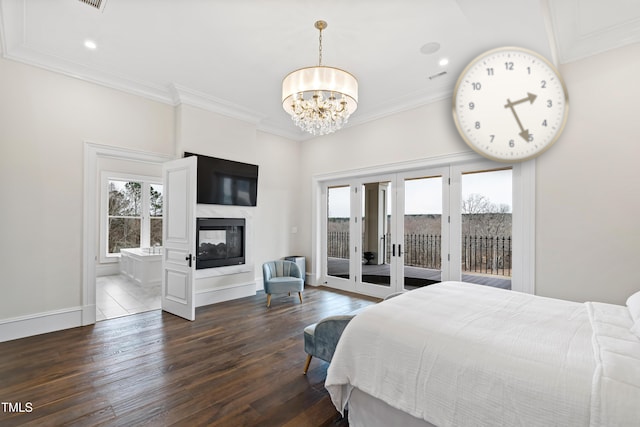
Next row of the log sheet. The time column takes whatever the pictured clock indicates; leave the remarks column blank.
2:26
